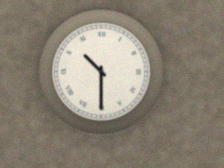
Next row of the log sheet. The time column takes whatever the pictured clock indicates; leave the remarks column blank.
10:30
